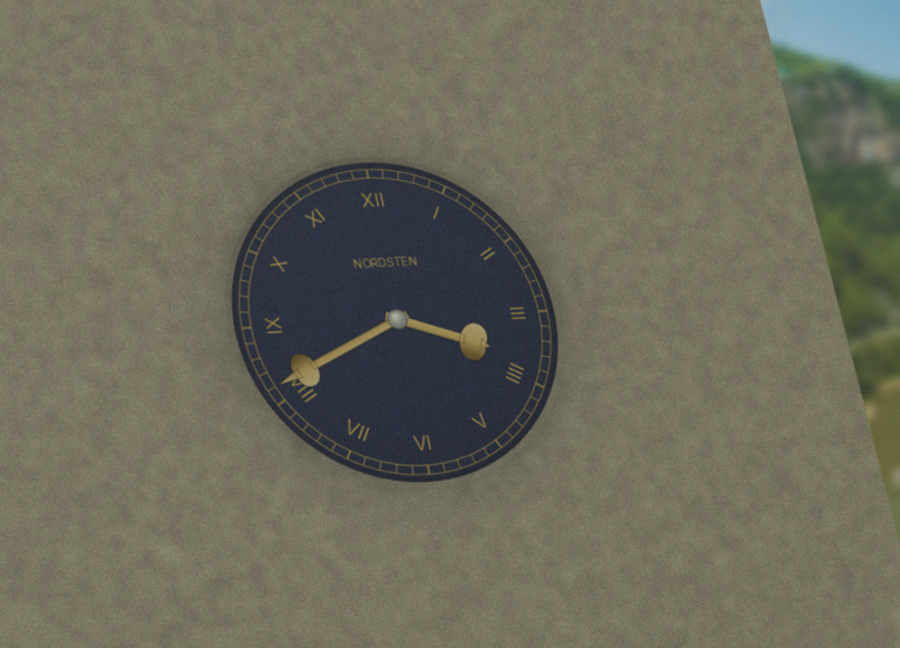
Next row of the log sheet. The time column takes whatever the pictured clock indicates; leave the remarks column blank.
3:41
